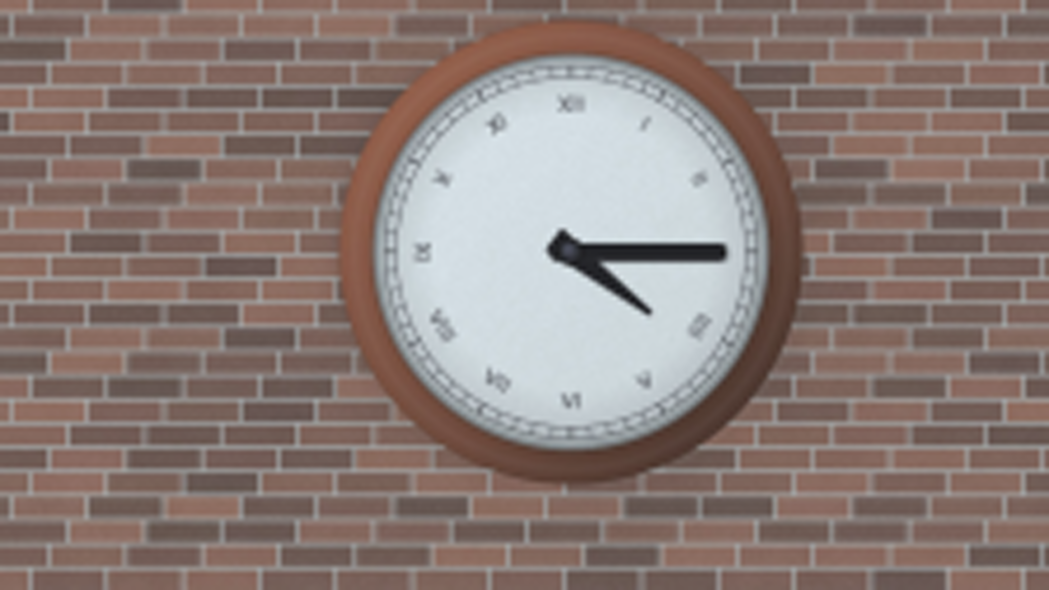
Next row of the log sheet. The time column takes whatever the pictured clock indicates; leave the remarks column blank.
4:15
